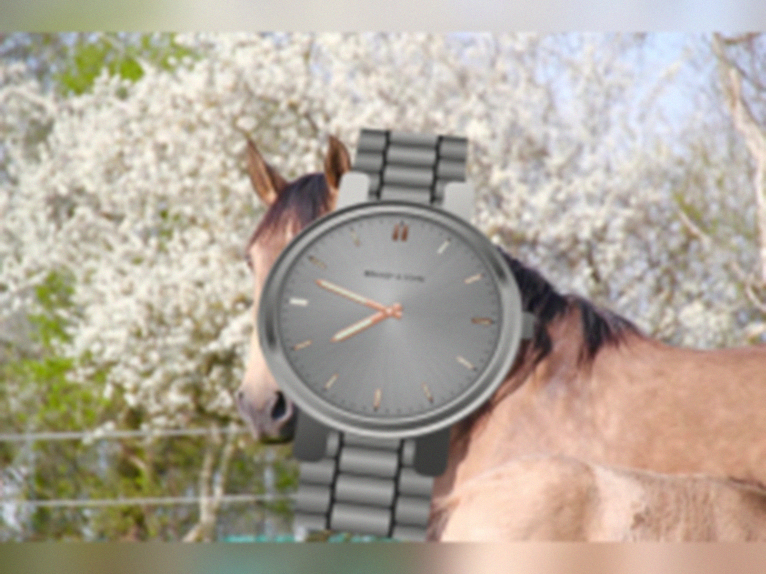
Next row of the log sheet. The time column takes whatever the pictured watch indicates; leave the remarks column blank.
7:48
